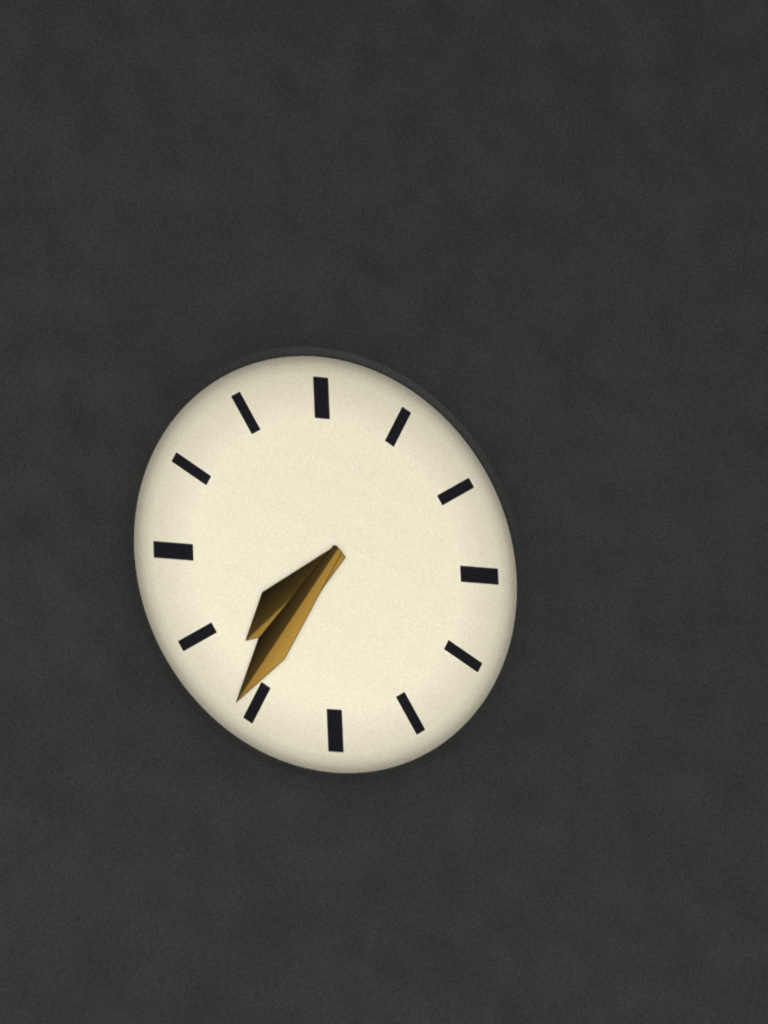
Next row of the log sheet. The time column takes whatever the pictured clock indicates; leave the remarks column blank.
7:36
